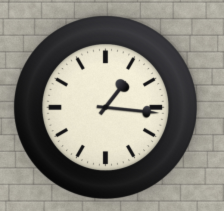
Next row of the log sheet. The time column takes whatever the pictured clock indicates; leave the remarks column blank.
1:16
